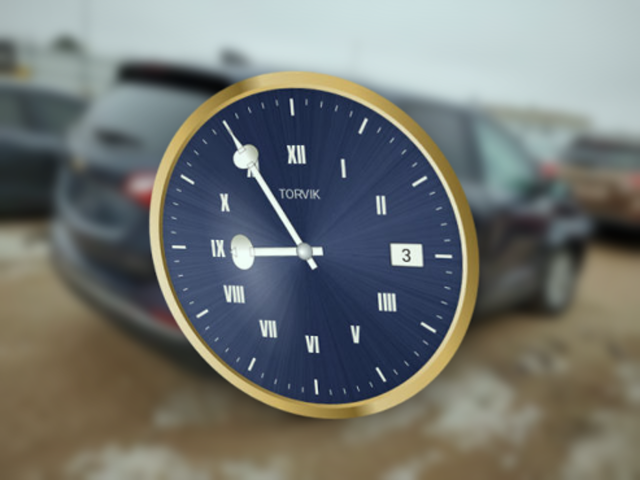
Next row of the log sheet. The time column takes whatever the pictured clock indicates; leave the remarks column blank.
8:55
